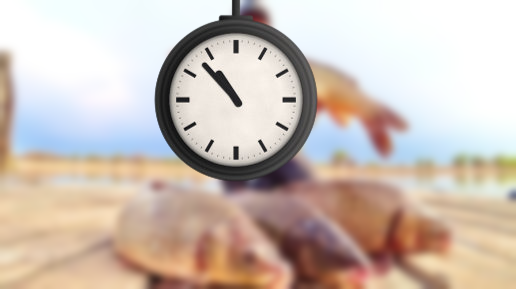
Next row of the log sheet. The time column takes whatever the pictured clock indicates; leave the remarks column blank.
10:53
